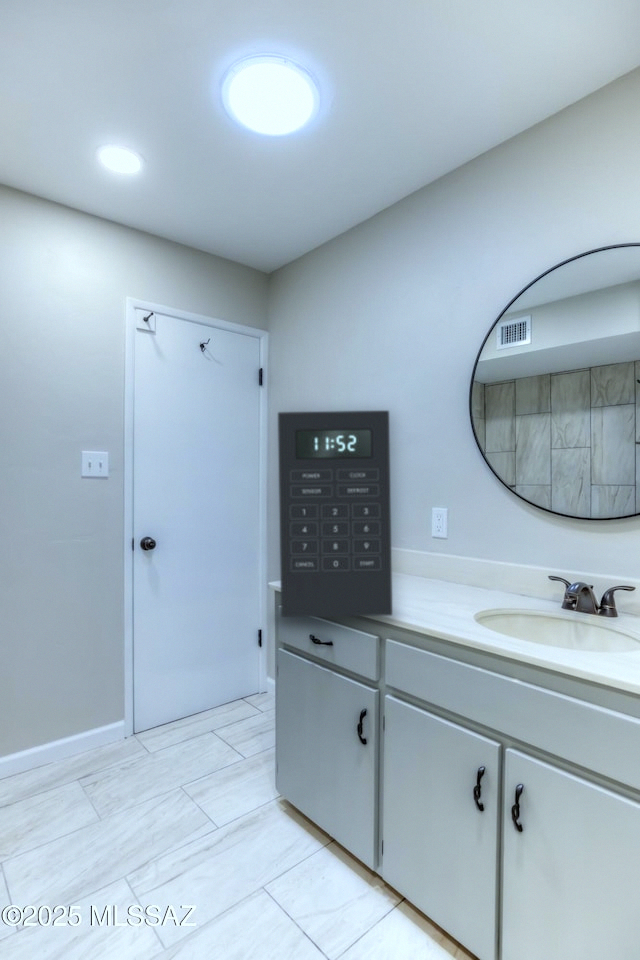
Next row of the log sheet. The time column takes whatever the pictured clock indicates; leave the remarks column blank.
11:52
